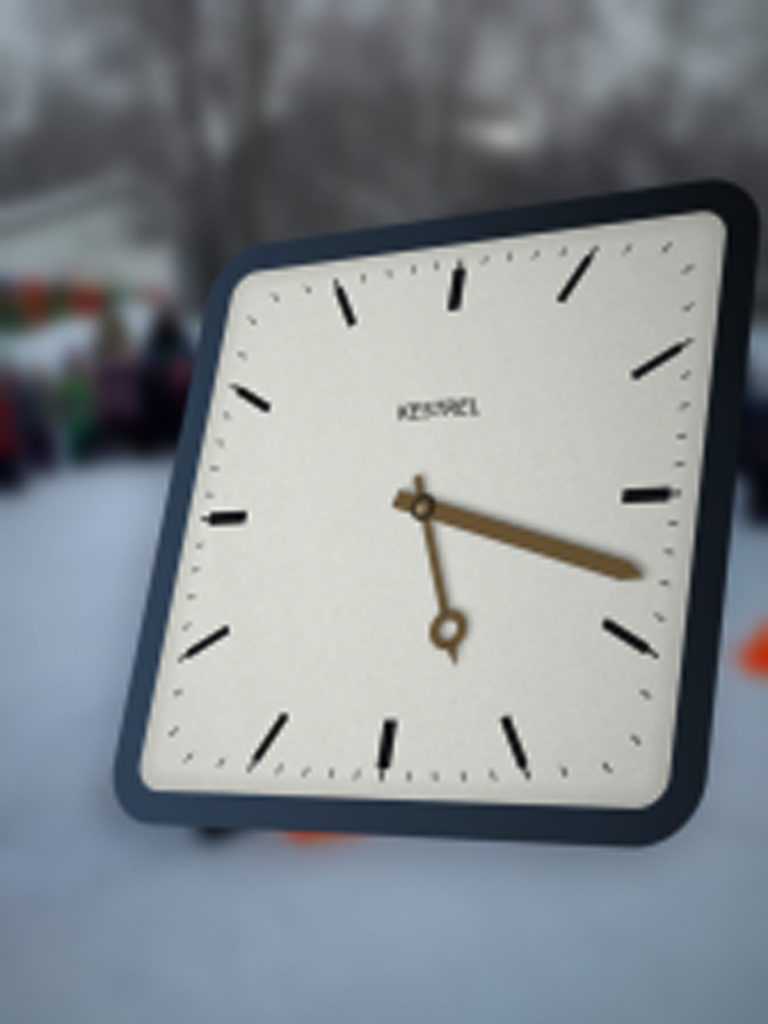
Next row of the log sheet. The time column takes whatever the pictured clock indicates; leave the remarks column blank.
5:18
